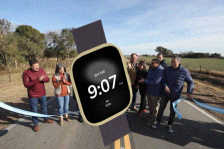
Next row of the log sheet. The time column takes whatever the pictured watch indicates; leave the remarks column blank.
9:07
